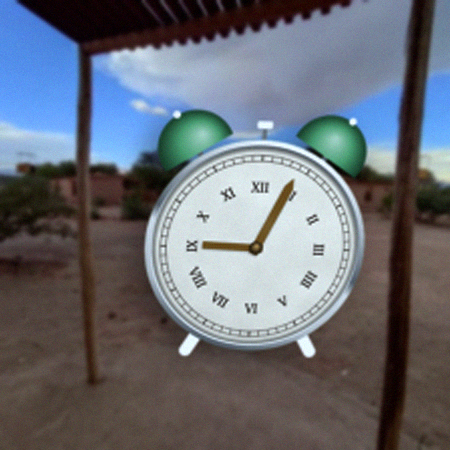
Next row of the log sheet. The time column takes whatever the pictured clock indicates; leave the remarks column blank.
9:04
